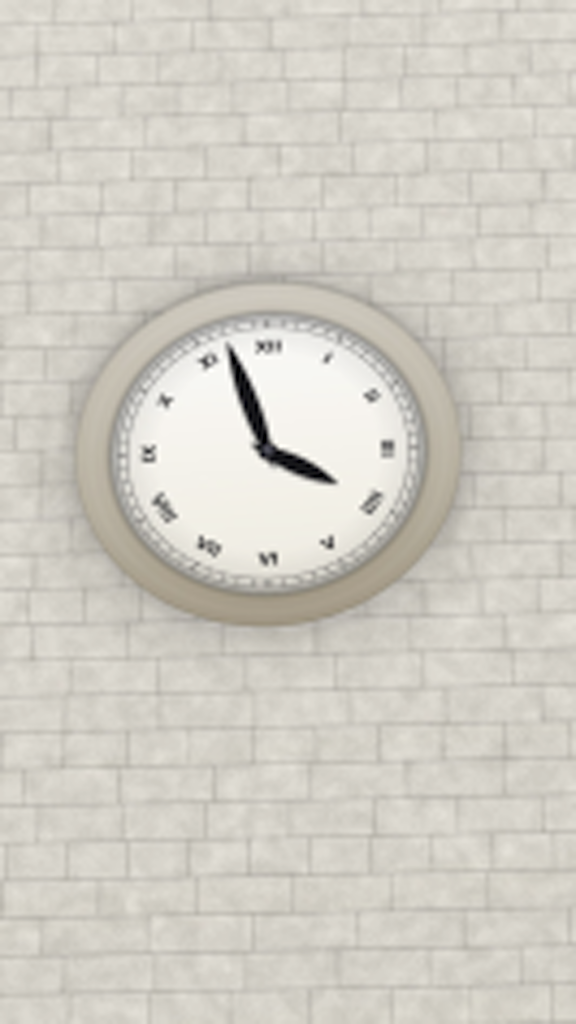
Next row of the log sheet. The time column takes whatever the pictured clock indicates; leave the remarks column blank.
3:57
